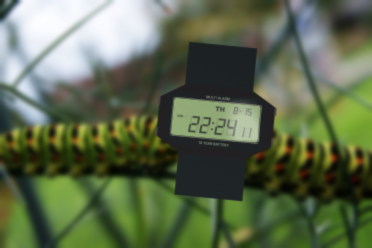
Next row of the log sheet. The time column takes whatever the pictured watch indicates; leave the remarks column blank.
22:24:11
